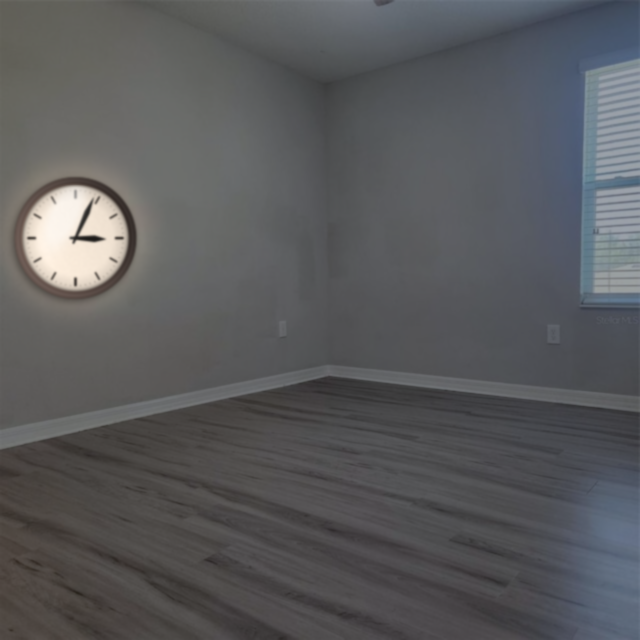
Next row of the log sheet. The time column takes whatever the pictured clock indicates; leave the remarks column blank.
3:04
